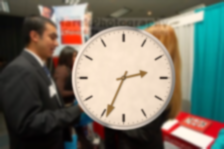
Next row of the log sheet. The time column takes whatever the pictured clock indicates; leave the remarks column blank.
2:34
